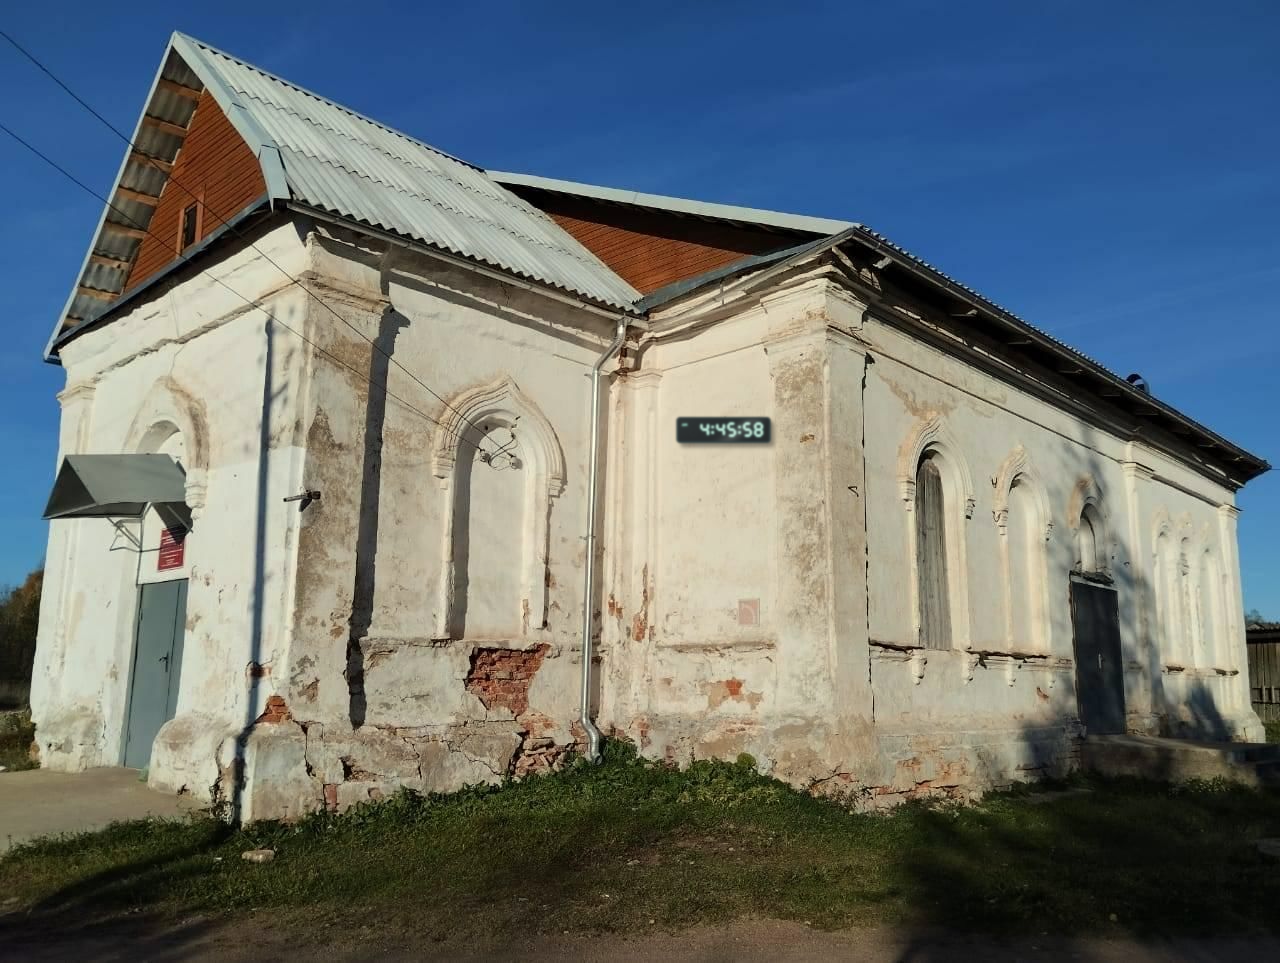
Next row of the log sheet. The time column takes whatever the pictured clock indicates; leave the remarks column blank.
4:45:58
